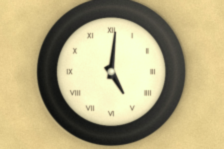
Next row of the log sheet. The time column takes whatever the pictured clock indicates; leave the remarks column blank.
5:01
